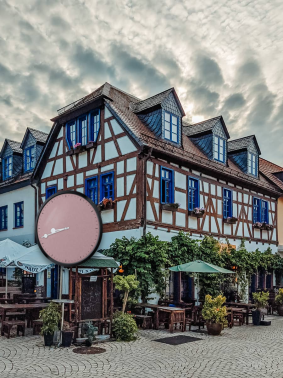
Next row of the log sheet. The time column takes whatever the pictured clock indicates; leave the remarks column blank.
8:42
